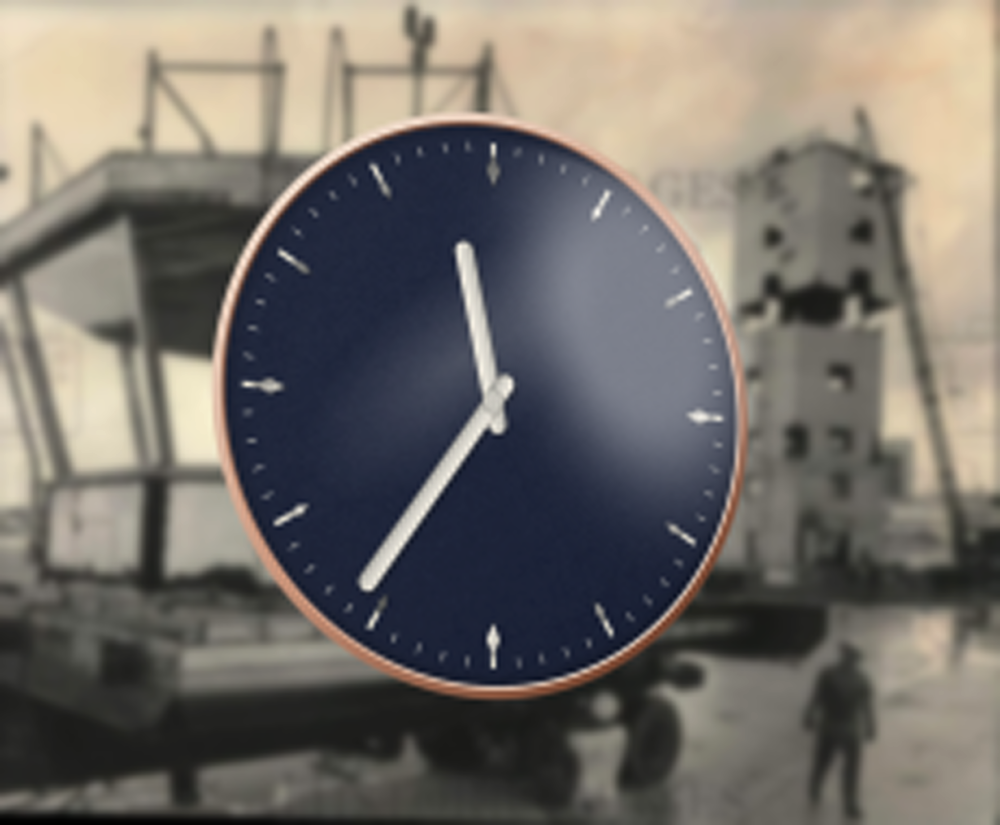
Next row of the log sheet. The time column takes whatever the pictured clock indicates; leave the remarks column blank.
11:36
